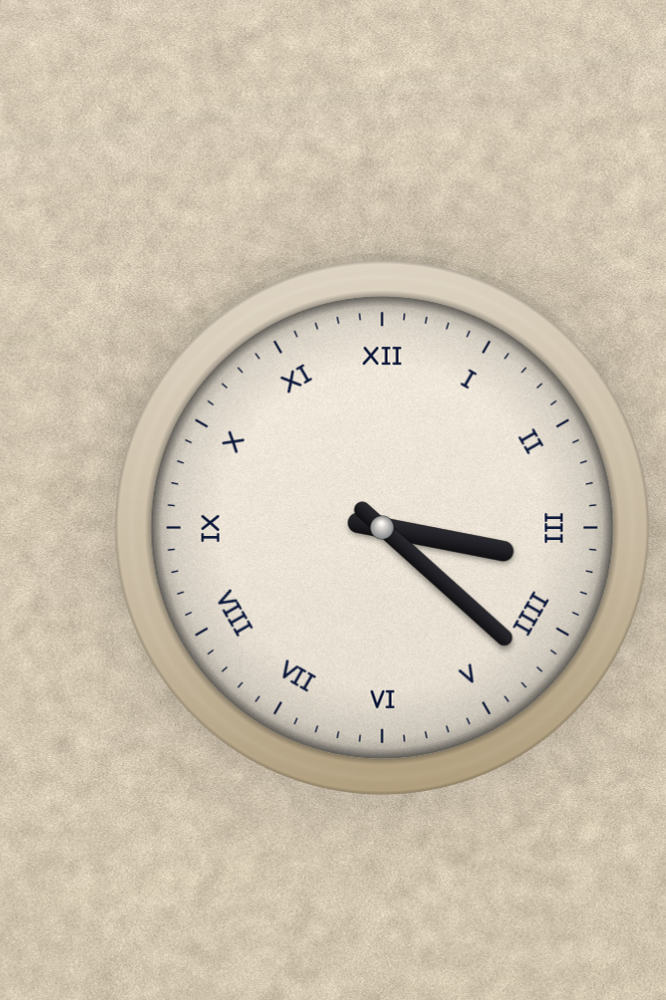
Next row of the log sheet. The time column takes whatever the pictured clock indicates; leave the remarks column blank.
3:22
